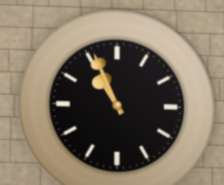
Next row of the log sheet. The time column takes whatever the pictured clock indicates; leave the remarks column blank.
10:56
